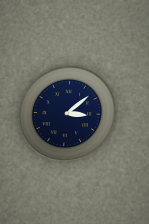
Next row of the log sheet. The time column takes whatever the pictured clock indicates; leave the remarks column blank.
3:08
